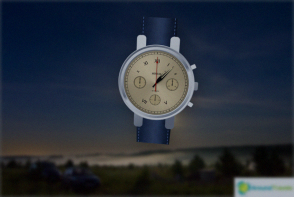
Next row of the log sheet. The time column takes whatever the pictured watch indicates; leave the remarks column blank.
1:07
